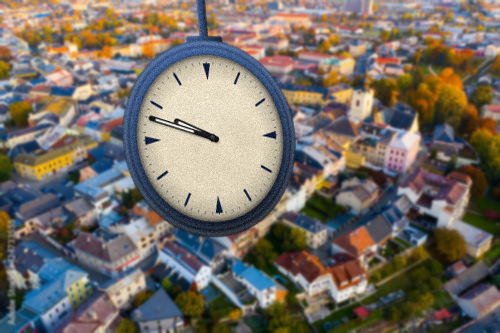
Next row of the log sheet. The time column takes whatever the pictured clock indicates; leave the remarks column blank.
9:48
